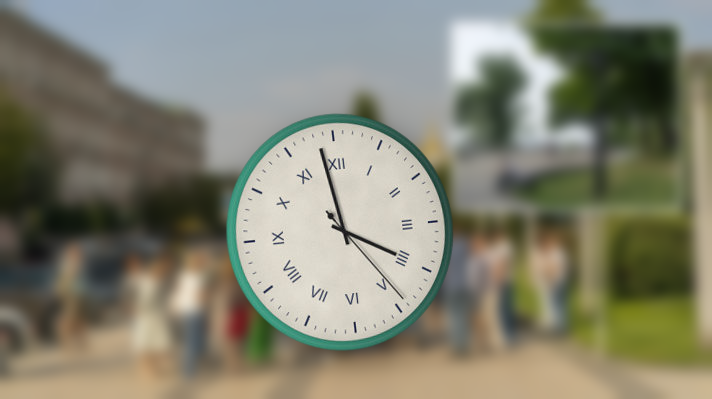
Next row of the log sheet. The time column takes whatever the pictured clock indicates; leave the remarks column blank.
3:58:24
